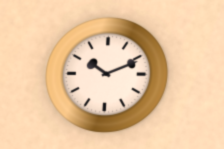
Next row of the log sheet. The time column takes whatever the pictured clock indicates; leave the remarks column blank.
10:11
